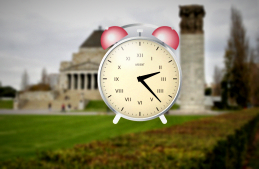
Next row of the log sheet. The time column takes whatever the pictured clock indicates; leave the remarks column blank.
2:23
